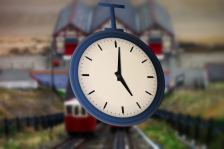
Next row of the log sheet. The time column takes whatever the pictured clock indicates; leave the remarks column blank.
5:01
